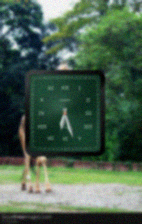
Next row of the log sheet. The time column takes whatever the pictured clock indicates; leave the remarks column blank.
6:27
